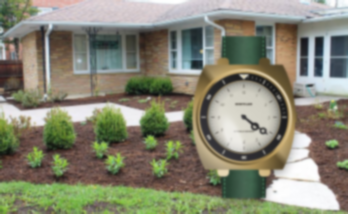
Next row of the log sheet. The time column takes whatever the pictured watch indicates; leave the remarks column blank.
4:21
